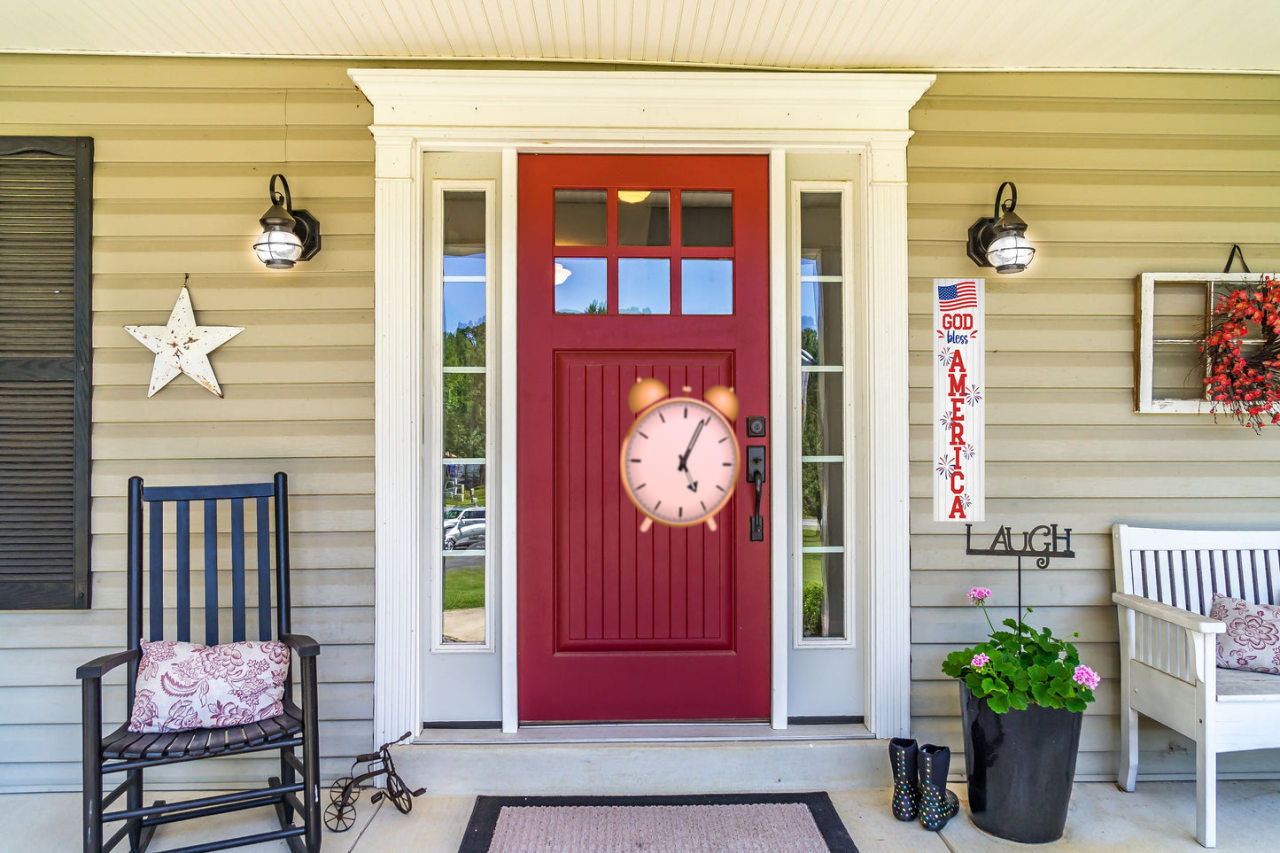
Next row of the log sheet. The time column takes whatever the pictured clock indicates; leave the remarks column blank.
5:04
